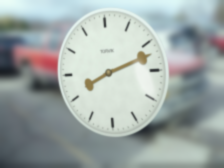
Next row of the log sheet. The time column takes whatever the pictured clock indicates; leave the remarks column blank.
8:12
